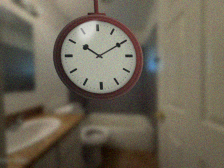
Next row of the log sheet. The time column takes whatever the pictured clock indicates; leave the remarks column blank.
10:10
